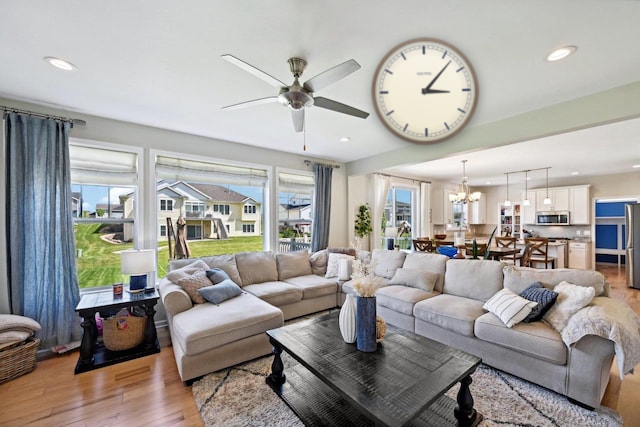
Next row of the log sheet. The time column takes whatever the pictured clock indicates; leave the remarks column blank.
3:07
